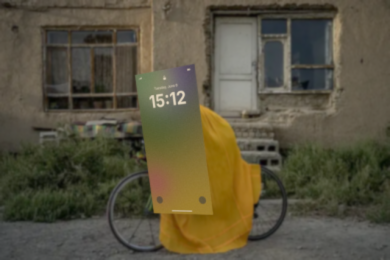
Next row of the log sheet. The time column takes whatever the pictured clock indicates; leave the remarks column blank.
15:12
